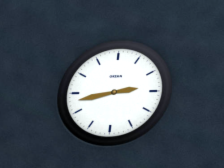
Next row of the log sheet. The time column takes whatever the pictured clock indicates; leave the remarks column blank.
2:43
